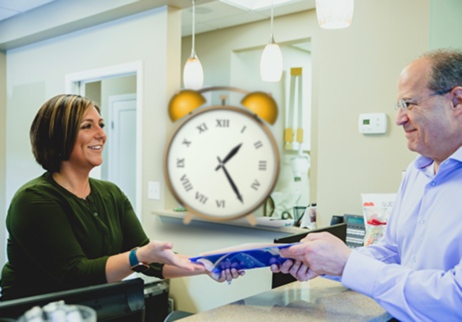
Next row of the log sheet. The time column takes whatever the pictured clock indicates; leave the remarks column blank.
1:25
